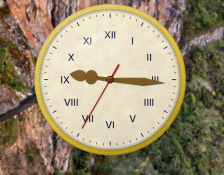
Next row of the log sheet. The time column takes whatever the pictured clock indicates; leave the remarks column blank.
9:15:35
